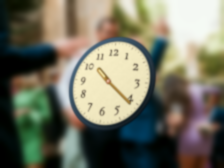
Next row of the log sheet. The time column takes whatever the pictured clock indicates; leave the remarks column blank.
10:21
